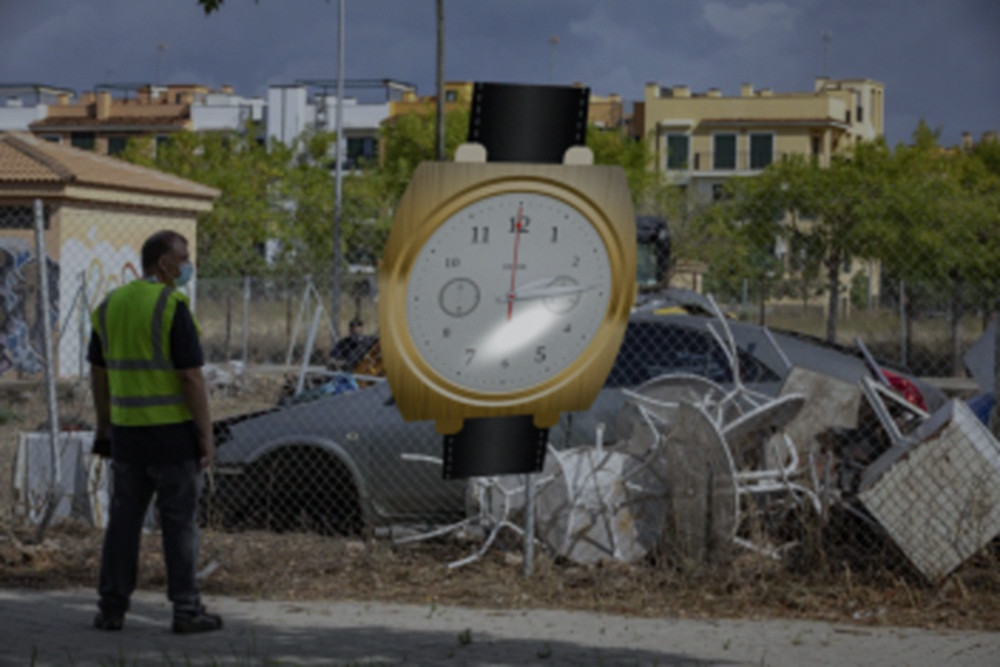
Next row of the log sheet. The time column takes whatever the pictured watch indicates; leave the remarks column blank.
2:14
